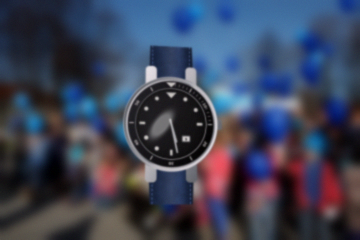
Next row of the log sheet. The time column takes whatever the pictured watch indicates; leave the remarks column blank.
5:28
